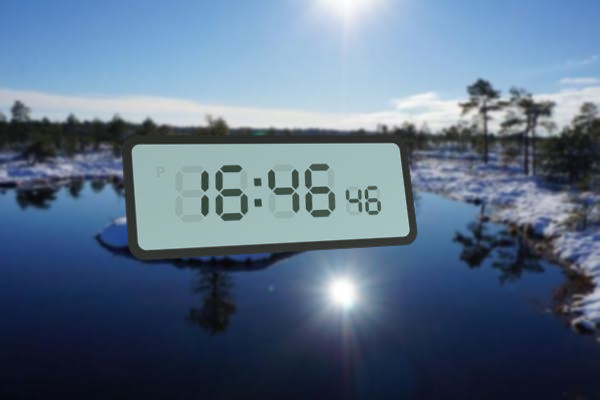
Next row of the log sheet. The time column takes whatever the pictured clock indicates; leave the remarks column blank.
16:46:46
